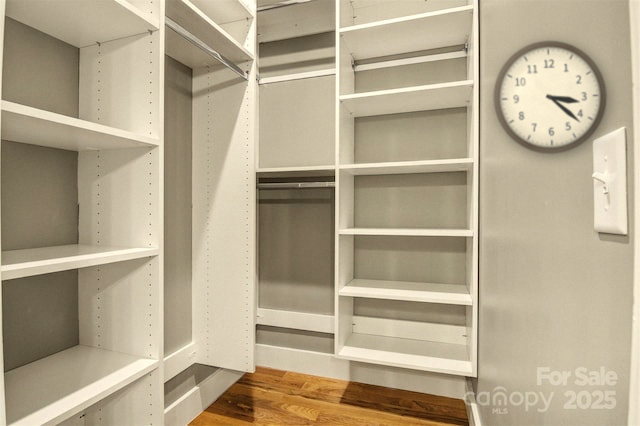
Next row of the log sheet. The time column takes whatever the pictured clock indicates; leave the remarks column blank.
3:22
